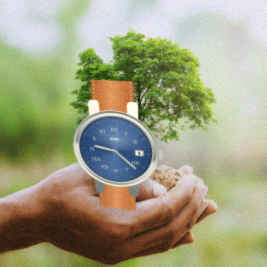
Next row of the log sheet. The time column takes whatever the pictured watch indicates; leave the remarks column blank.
9:22
